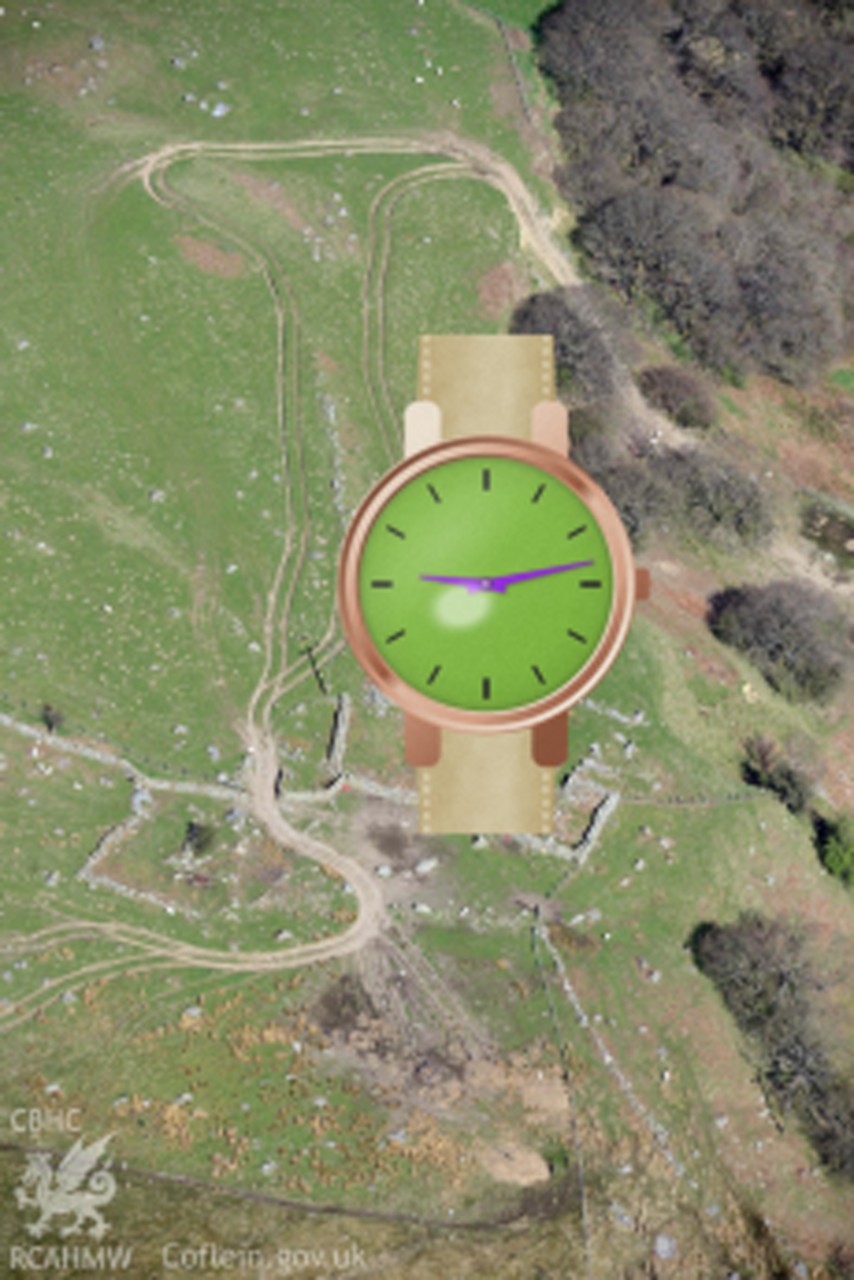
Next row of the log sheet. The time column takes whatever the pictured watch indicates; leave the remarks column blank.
9:13
